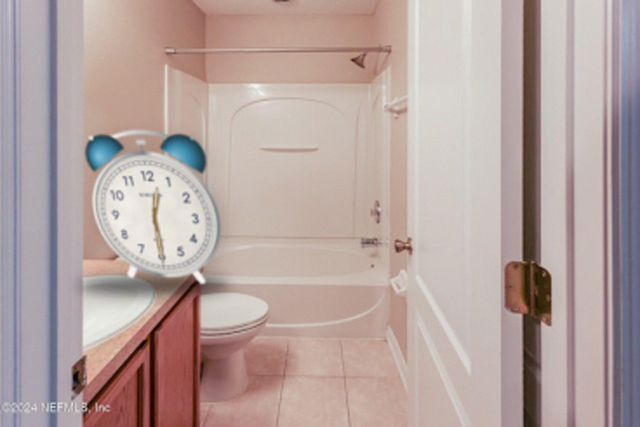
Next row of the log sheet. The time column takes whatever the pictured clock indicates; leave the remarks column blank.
12:30
